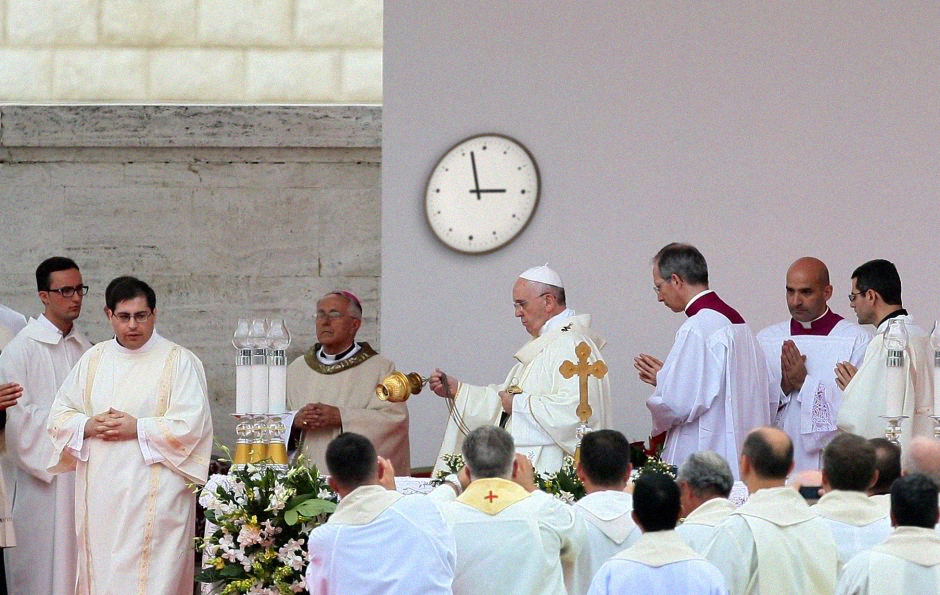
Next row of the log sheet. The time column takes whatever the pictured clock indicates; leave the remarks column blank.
2:57
